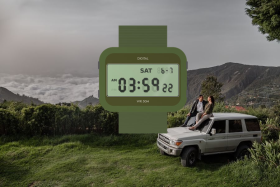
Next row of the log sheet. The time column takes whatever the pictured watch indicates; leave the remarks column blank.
3:59:22
